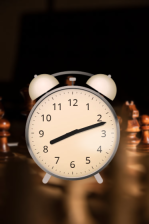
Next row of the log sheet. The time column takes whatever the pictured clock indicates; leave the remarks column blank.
8:12
